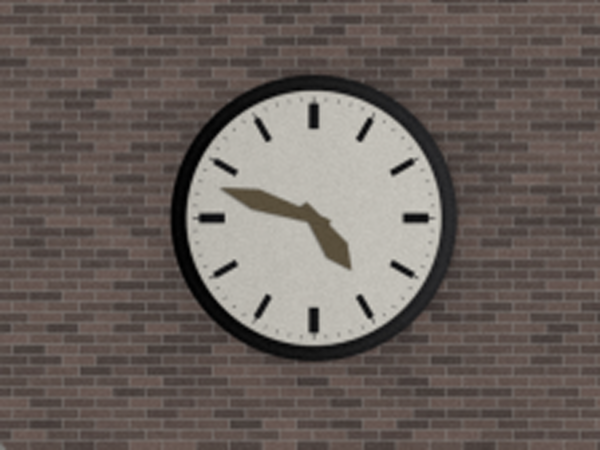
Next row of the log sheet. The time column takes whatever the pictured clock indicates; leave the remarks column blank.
4:48
